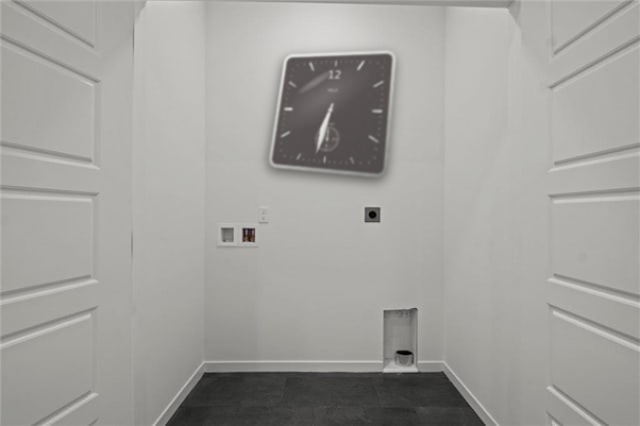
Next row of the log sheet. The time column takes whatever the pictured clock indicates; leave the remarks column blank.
6:32
